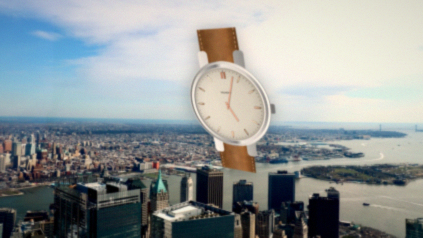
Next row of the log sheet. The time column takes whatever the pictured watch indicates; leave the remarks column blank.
5:03
